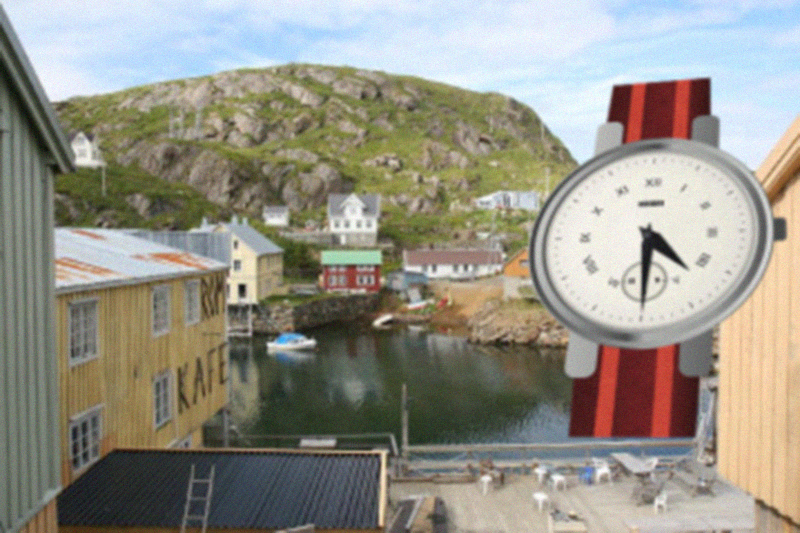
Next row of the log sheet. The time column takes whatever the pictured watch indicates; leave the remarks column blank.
4:30
